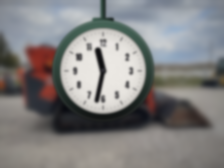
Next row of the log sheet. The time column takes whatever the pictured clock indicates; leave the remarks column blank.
11:32
